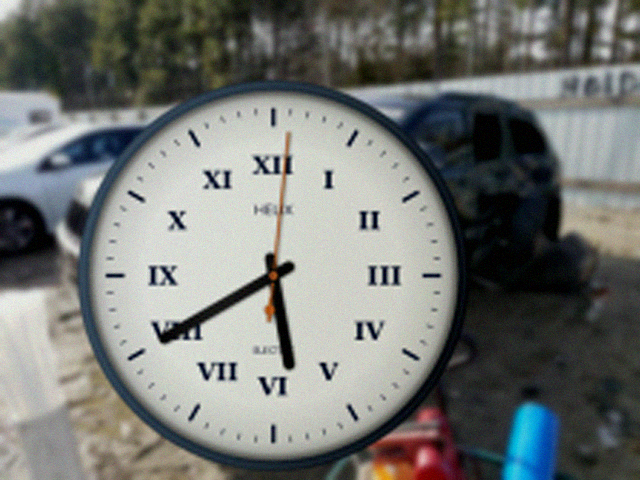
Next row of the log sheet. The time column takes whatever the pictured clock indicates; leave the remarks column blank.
5:40:01
